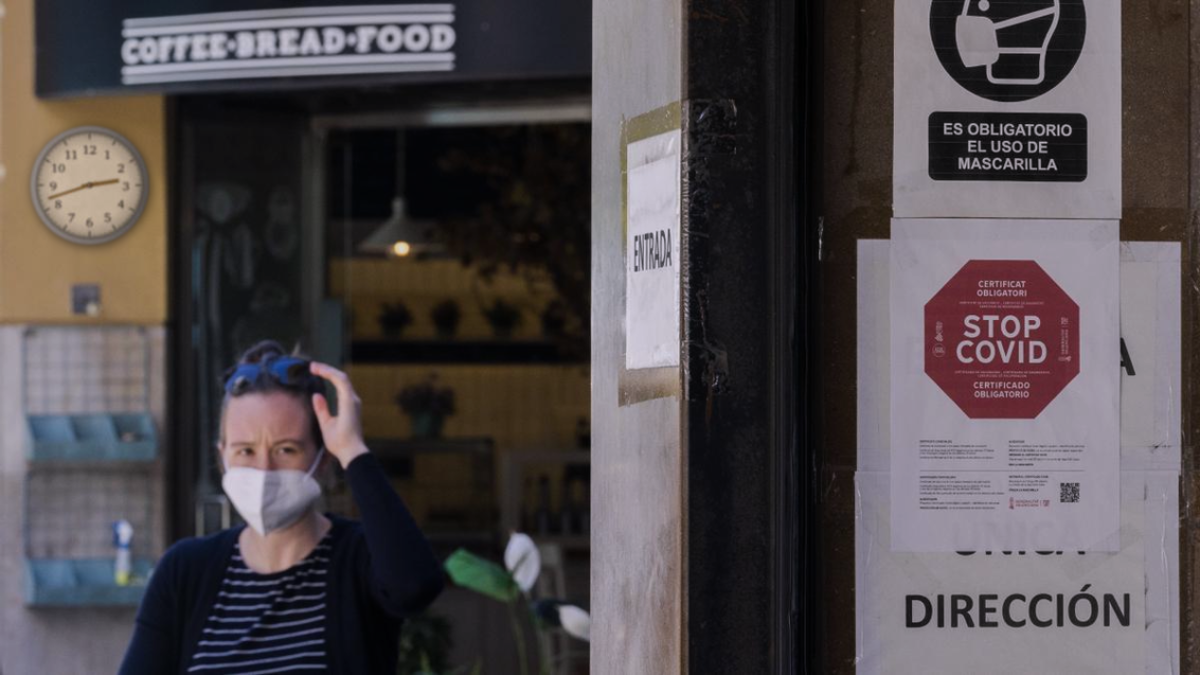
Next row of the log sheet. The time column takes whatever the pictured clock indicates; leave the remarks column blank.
2:42
